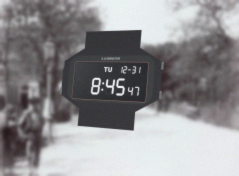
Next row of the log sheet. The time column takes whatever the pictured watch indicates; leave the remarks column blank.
8:45:47
